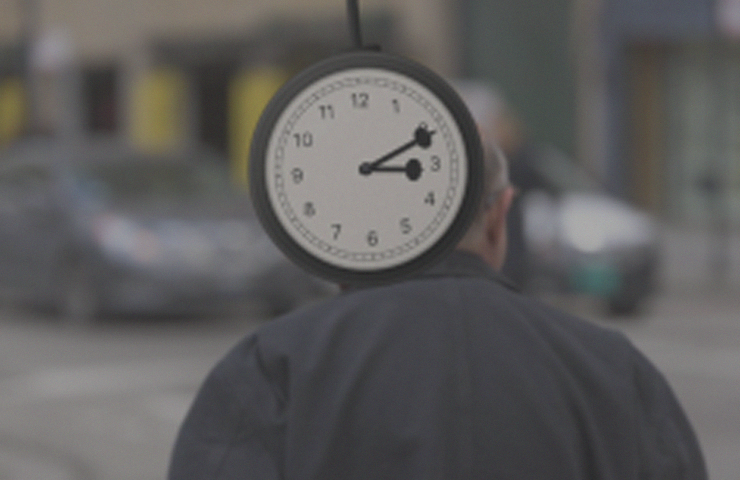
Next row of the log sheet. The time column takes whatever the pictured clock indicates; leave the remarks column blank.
3:11
